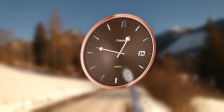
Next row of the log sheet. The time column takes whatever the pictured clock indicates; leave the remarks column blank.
12:47
